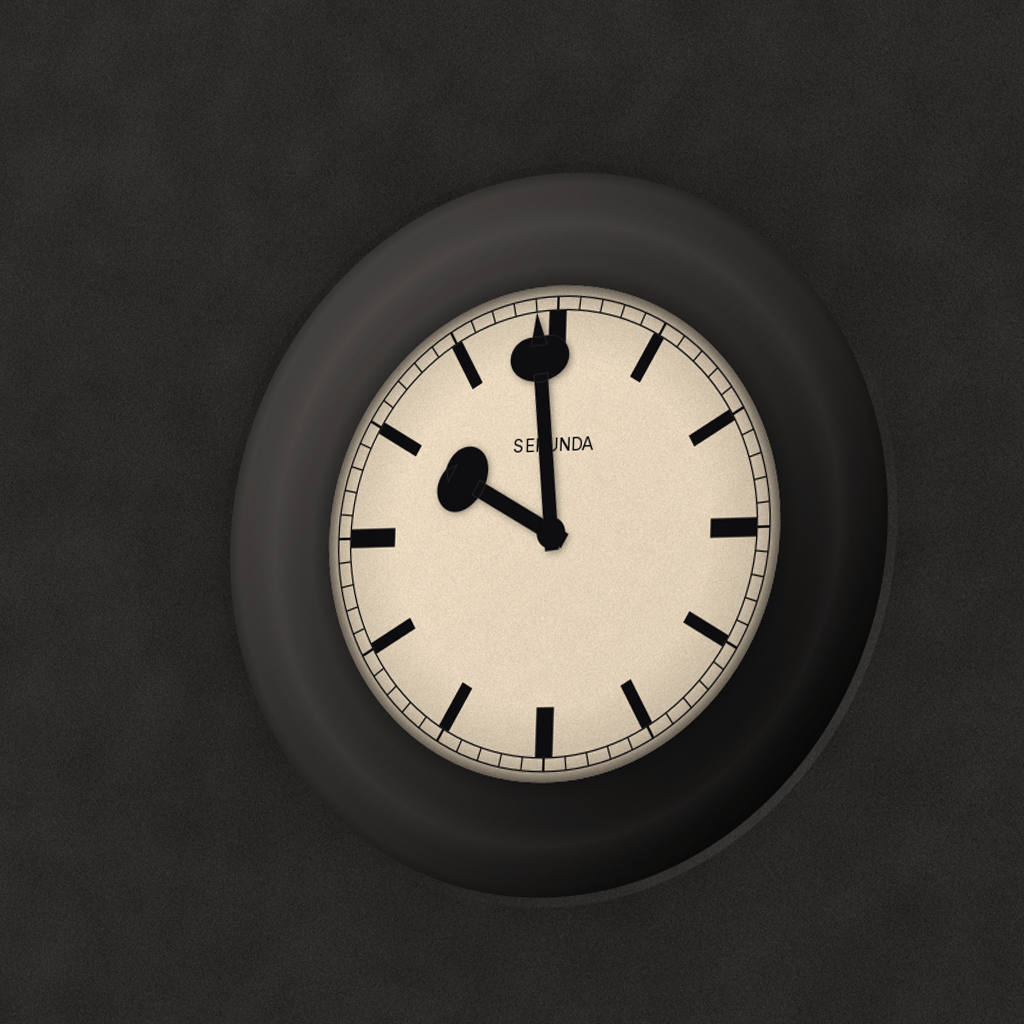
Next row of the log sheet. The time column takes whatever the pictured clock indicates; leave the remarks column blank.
9:59
